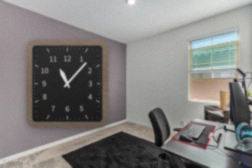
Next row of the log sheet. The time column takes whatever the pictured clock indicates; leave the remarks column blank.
11:07
